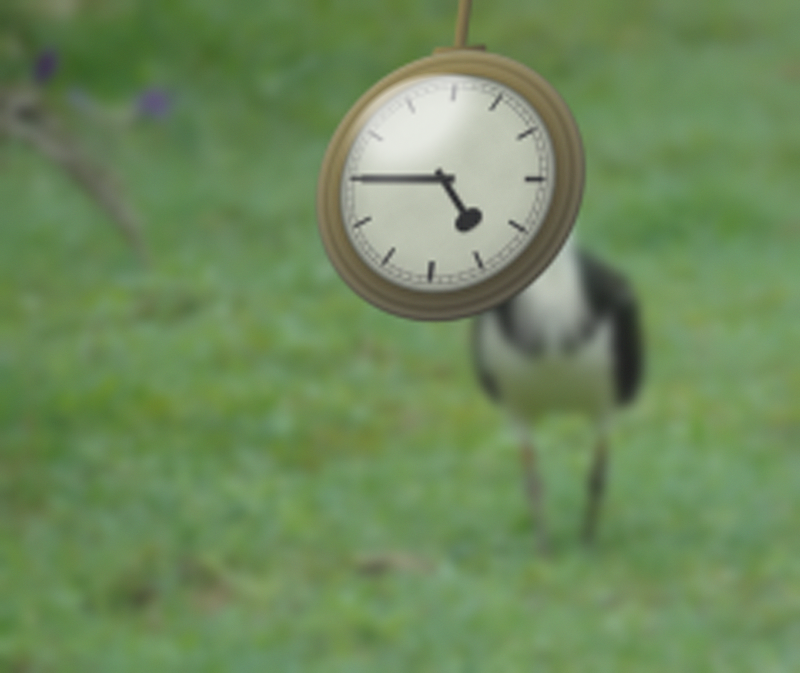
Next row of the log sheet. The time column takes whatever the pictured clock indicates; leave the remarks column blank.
4:45
